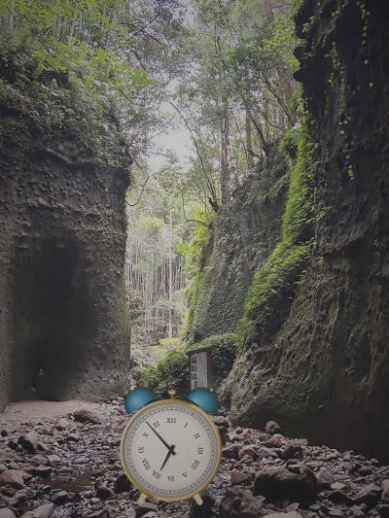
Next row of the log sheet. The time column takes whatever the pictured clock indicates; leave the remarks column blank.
6:53
